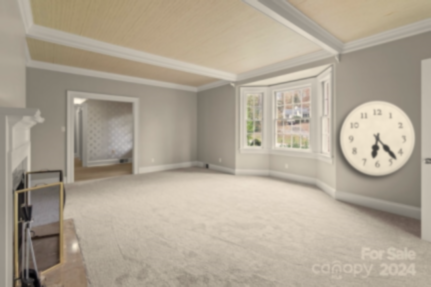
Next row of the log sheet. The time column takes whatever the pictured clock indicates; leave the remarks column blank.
6:23
